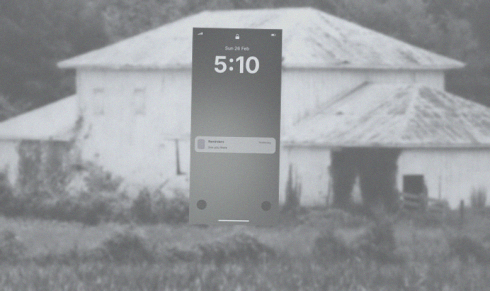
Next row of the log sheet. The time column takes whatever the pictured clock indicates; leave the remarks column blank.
5:10
